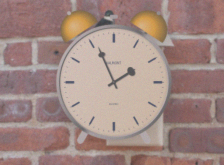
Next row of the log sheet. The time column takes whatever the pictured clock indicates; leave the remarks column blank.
1:56
